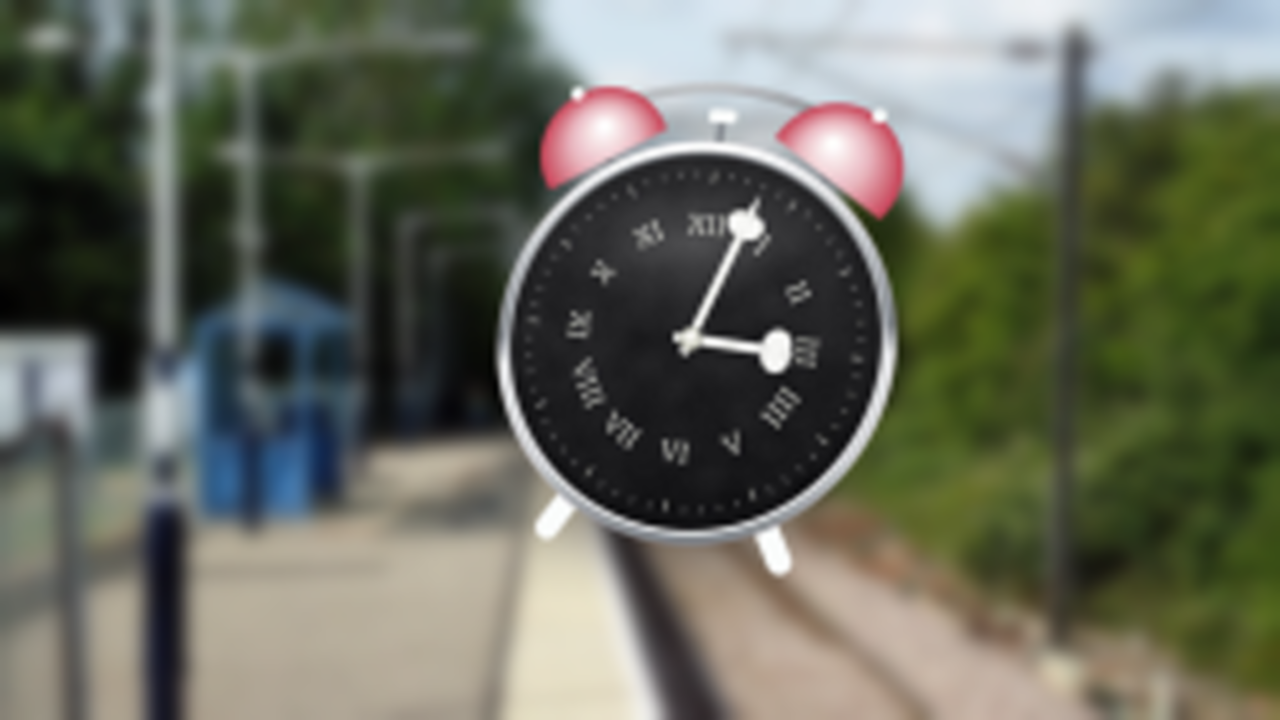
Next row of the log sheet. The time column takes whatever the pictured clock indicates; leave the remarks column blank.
3:03
